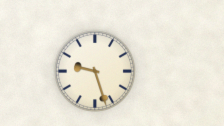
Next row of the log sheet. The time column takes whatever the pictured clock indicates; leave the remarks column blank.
9:27
